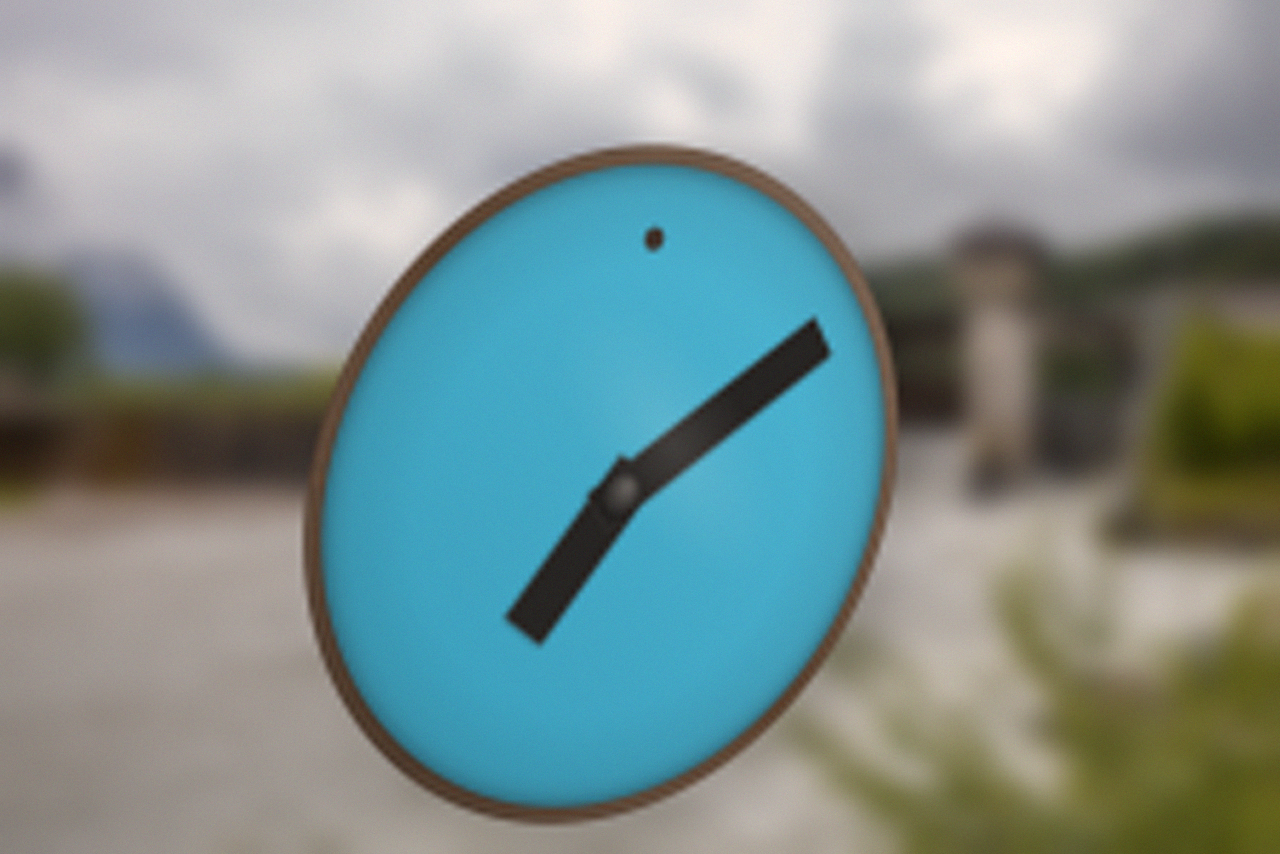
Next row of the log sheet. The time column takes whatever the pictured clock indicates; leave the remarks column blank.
7:09
